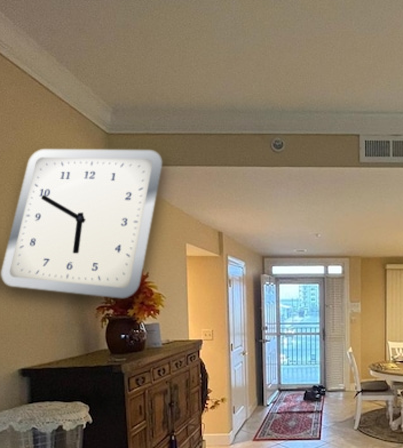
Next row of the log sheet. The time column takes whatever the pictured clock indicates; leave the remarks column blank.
5:49
